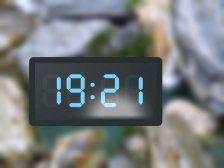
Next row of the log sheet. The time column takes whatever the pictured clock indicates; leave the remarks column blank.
19:21
